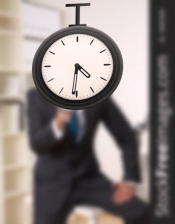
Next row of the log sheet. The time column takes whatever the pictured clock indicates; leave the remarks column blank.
4:31
